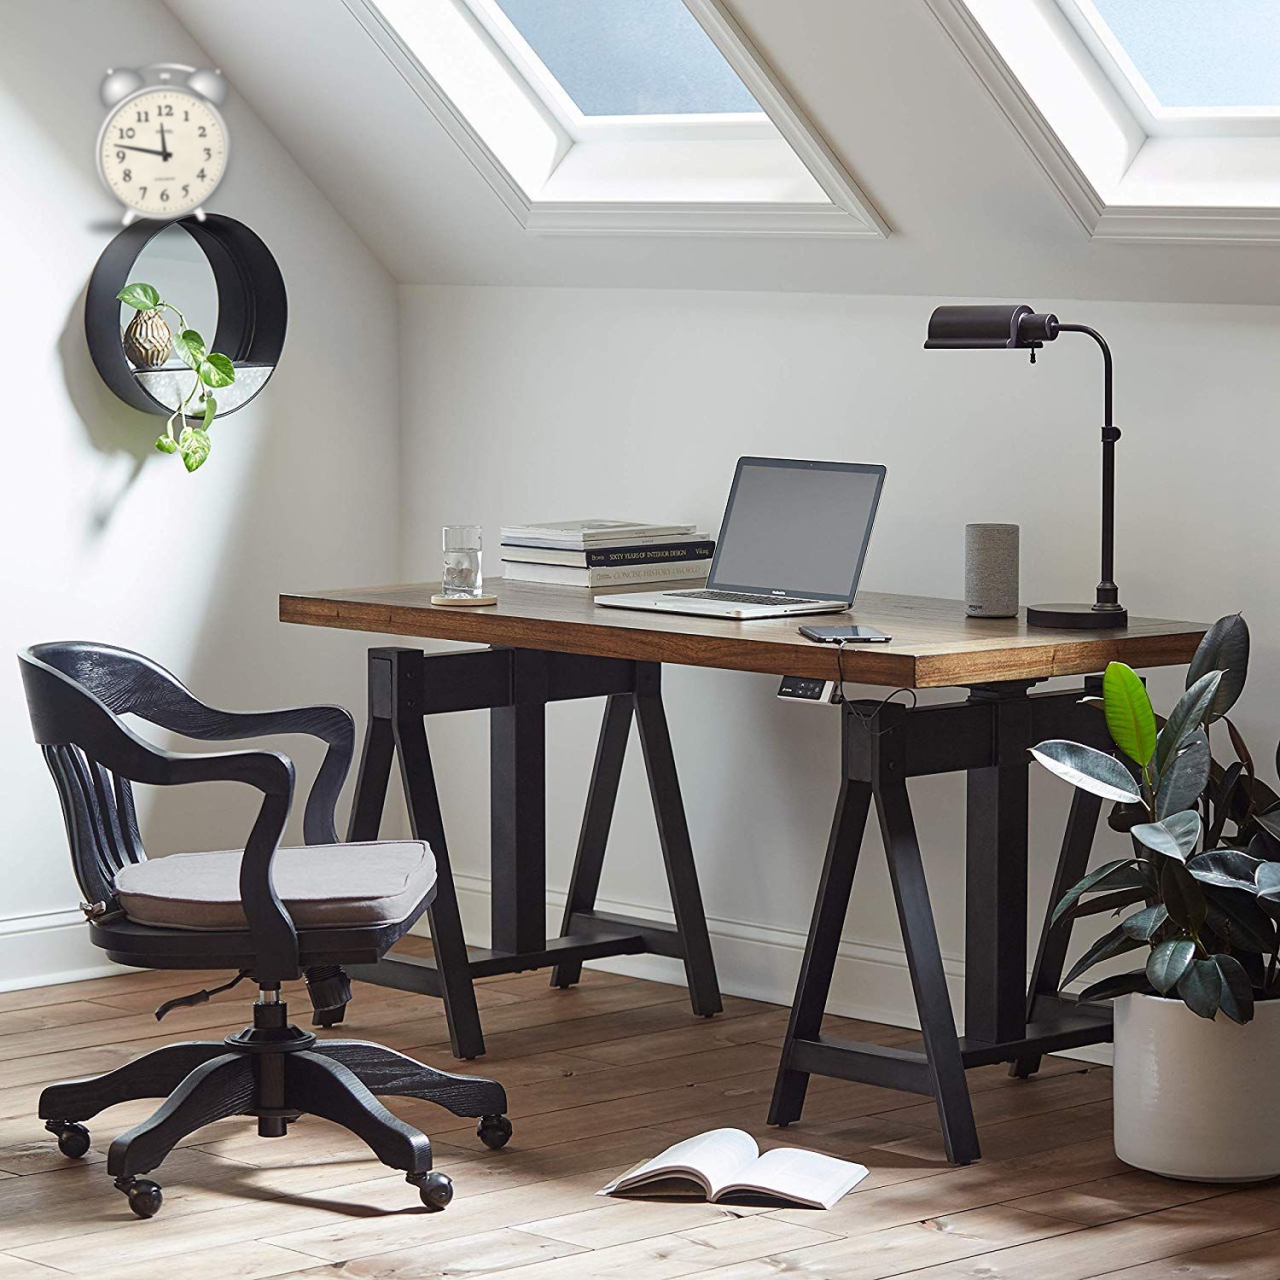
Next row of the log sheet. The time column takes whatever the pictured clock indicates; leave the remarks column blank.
11:47
